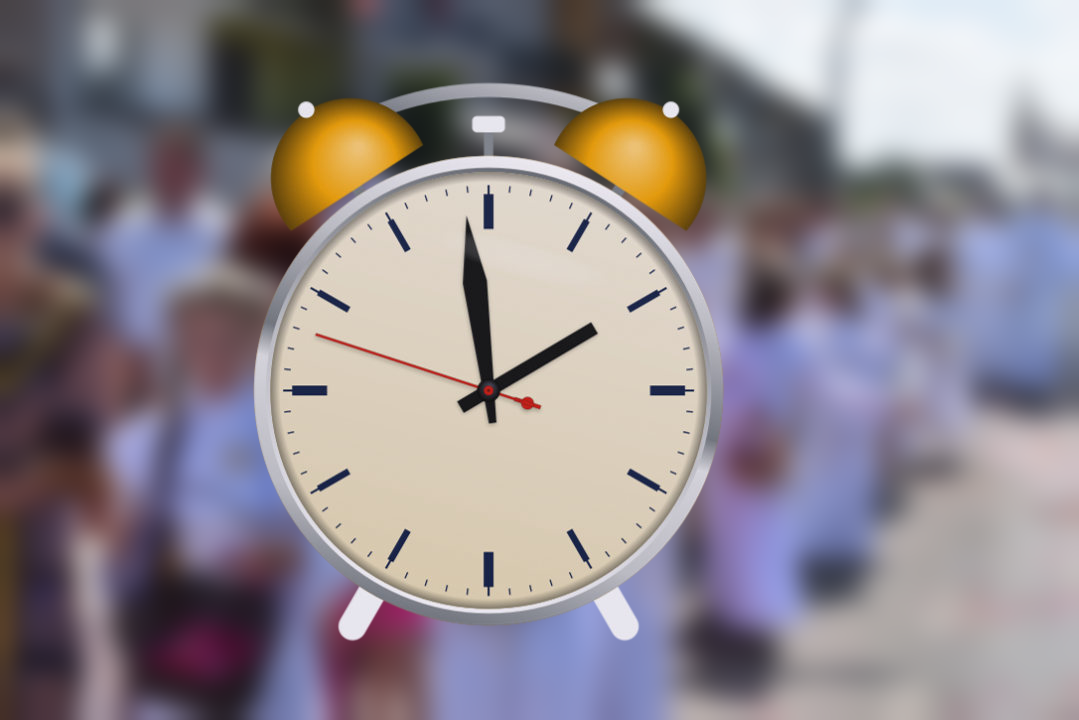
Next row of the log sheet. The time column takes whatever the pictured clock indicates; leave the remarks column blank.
1:58:48
